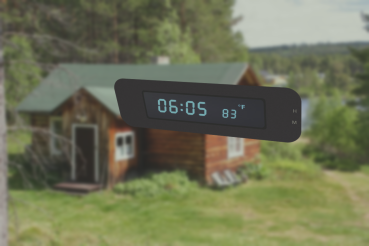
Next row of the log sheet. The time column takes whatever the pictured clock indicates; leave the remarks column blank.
6:05
